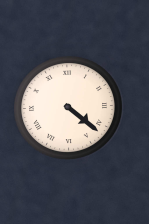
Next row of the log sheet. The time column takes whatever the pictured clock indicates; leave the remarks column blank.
4:22
